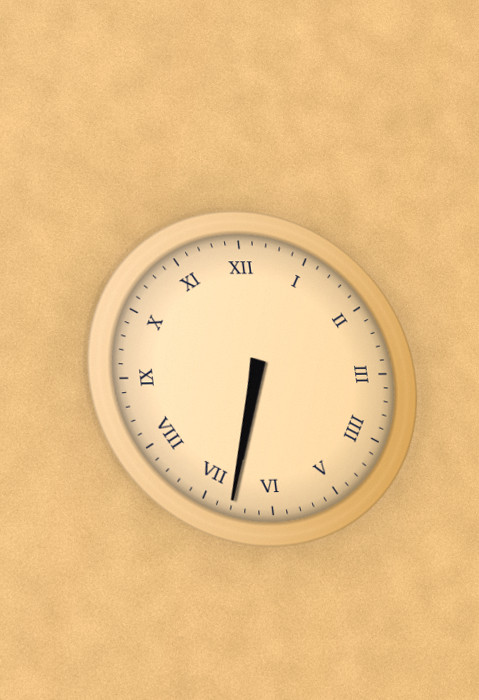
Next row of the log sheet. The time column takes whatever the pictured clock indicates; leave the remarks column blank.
6:33
